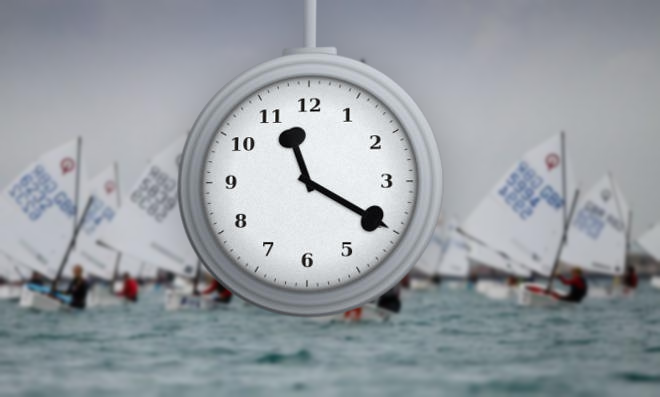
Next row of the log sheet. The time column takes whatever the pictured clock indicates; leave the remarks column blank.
11:20
